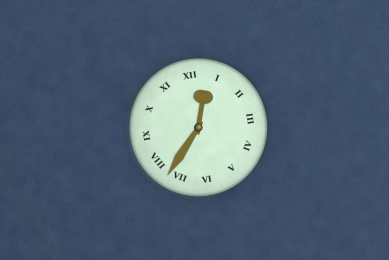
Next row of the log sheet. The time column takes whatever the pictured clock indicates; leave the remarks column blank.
12:37
